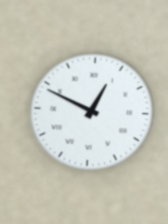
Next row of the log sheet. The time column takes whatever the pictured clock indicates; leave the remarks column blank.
12:49
